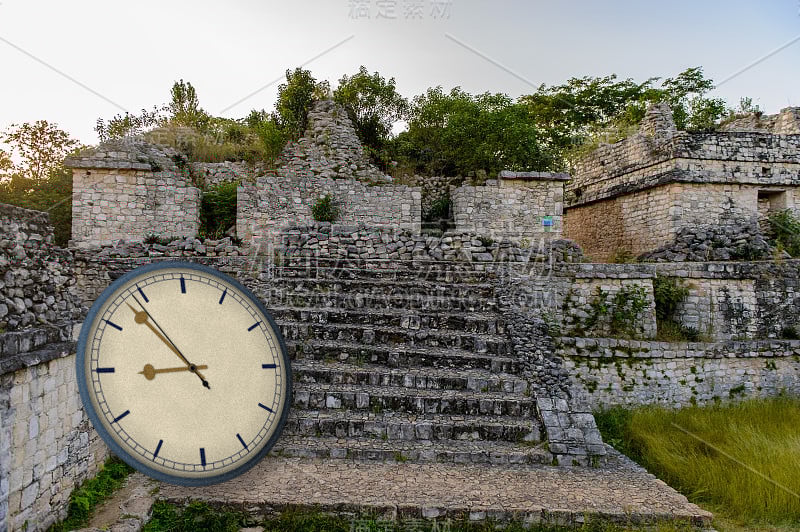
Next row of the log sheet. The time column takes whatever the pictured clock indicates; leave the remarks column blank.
8:52:54
